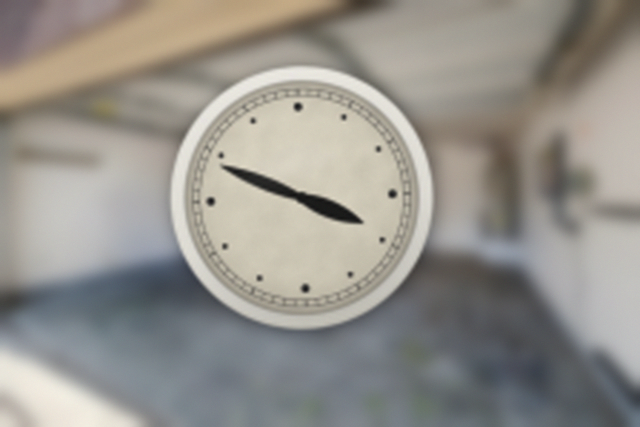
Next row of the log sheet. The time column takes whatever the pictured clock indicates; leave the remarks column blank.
3:49
